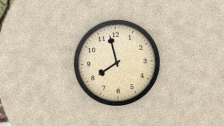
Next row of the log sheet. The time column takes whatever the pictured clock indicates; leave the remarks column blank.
7:58
